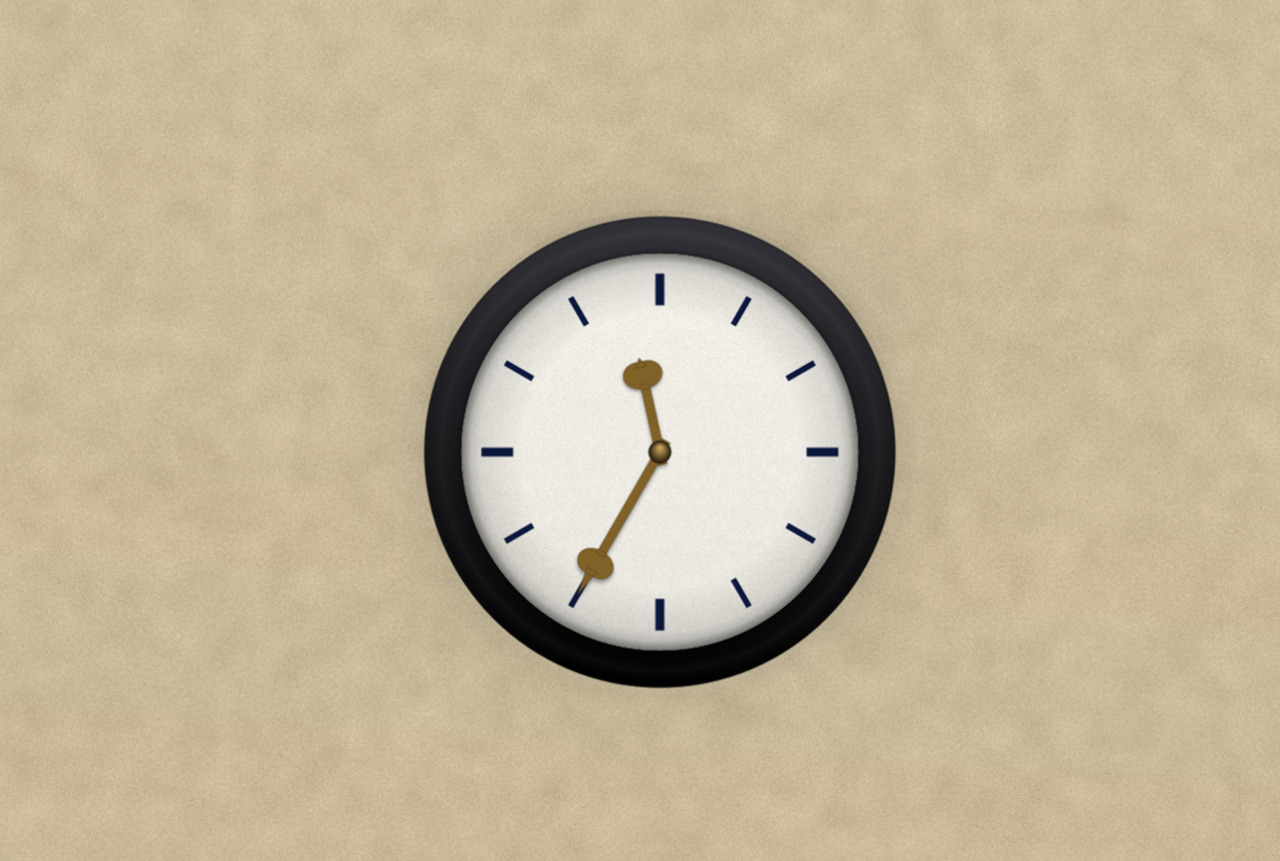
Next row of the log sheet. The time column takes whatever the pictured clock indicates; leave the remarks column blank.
11:35
